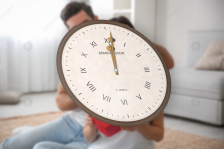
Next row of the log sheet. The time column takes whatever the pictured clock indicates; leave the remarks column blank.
12:01
